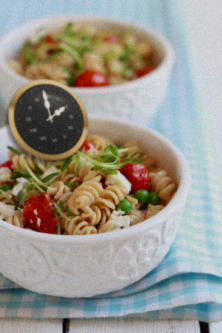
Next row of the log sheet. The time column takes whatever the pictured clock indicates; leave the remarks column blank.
1:59
